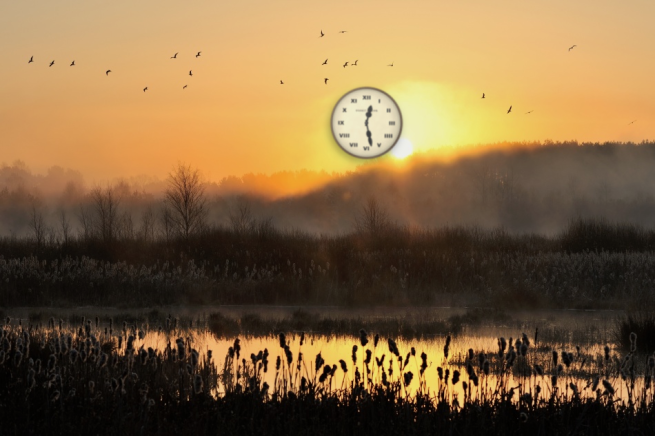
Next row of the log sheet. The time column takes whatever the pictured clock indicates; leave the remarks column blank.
12:28
